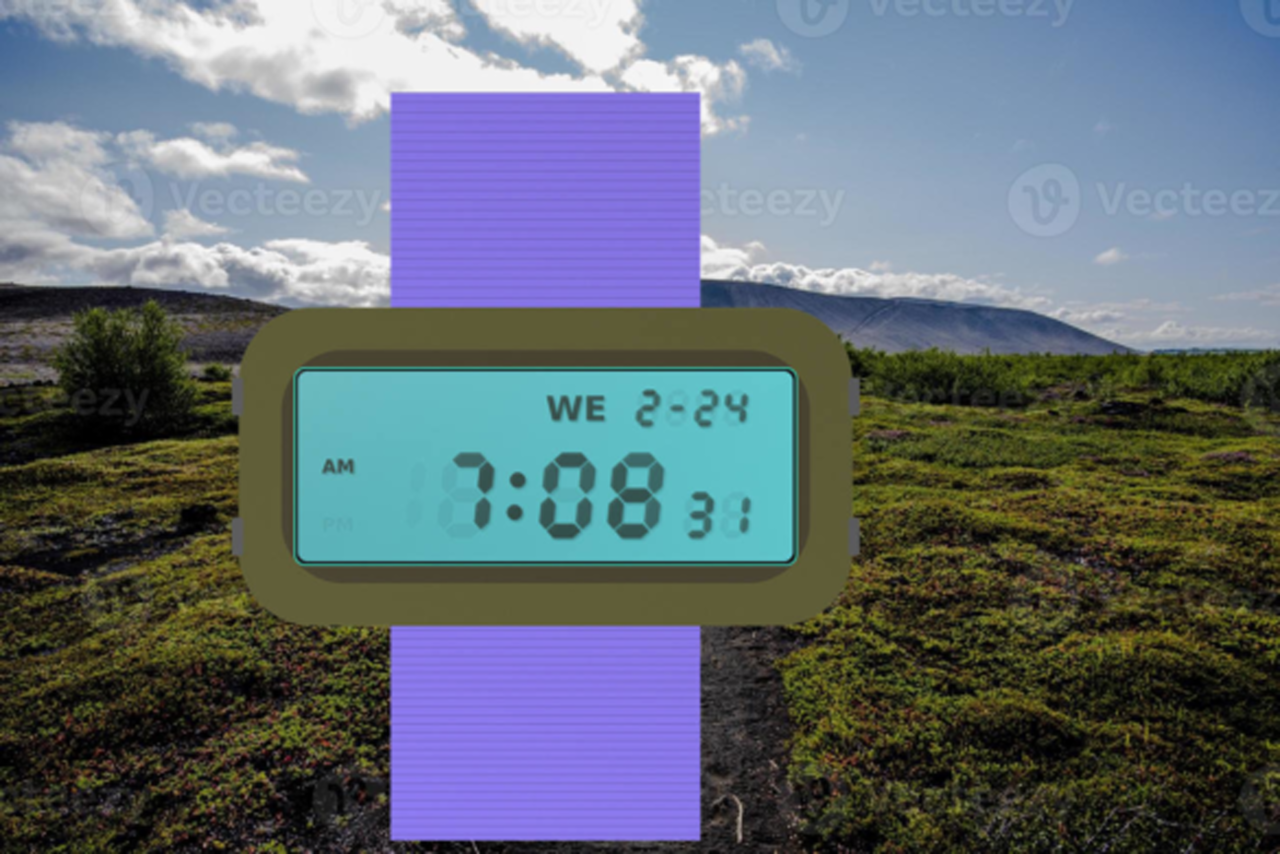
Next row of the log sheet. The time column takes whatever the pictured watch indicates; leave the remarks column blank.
7:08:31
